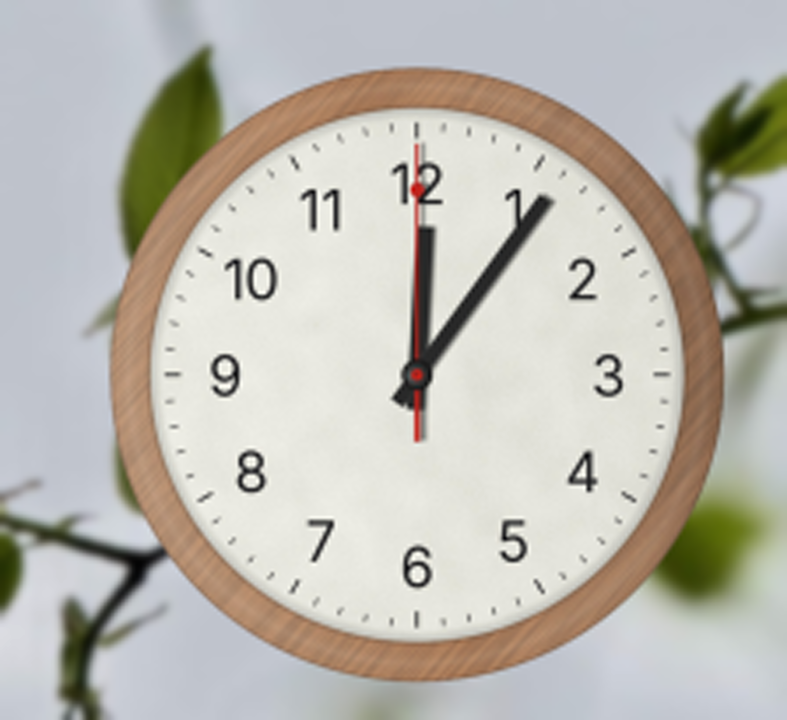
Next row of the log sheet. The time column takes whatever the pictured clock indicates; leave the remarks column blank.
12:06:00
